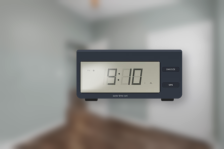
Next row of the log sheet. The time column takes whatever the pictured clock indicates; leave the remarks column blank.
9:10
